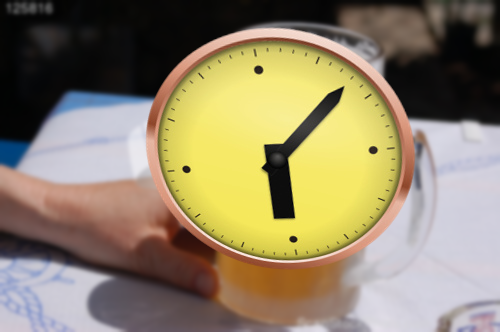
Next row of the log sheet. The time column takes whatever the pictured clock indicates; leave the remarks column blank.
6:08
